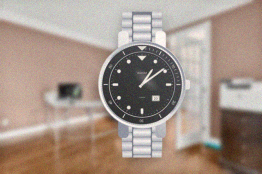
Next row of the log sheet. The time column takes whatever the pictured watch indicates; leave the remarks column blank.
1:09
